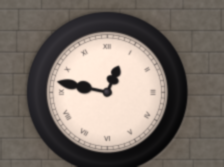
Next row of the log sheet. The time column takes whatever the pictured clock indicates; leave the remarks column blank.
12:47
